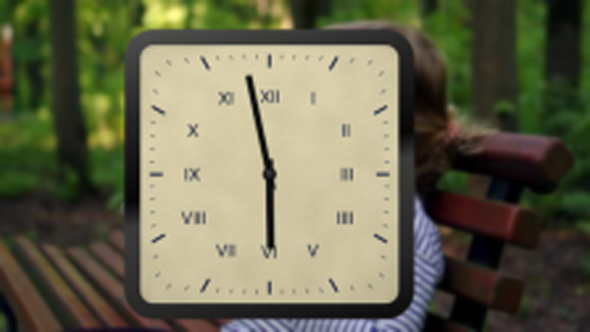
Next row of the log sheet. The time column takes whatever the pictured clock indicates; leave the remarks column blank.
5:58
